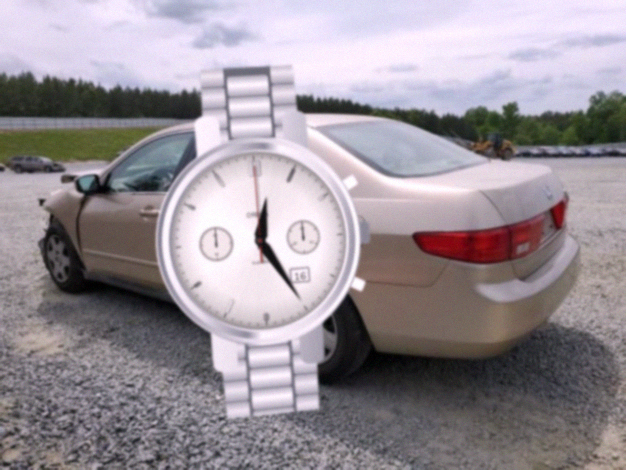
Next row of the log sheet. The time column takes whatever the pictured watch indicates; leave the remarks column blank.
12:25
